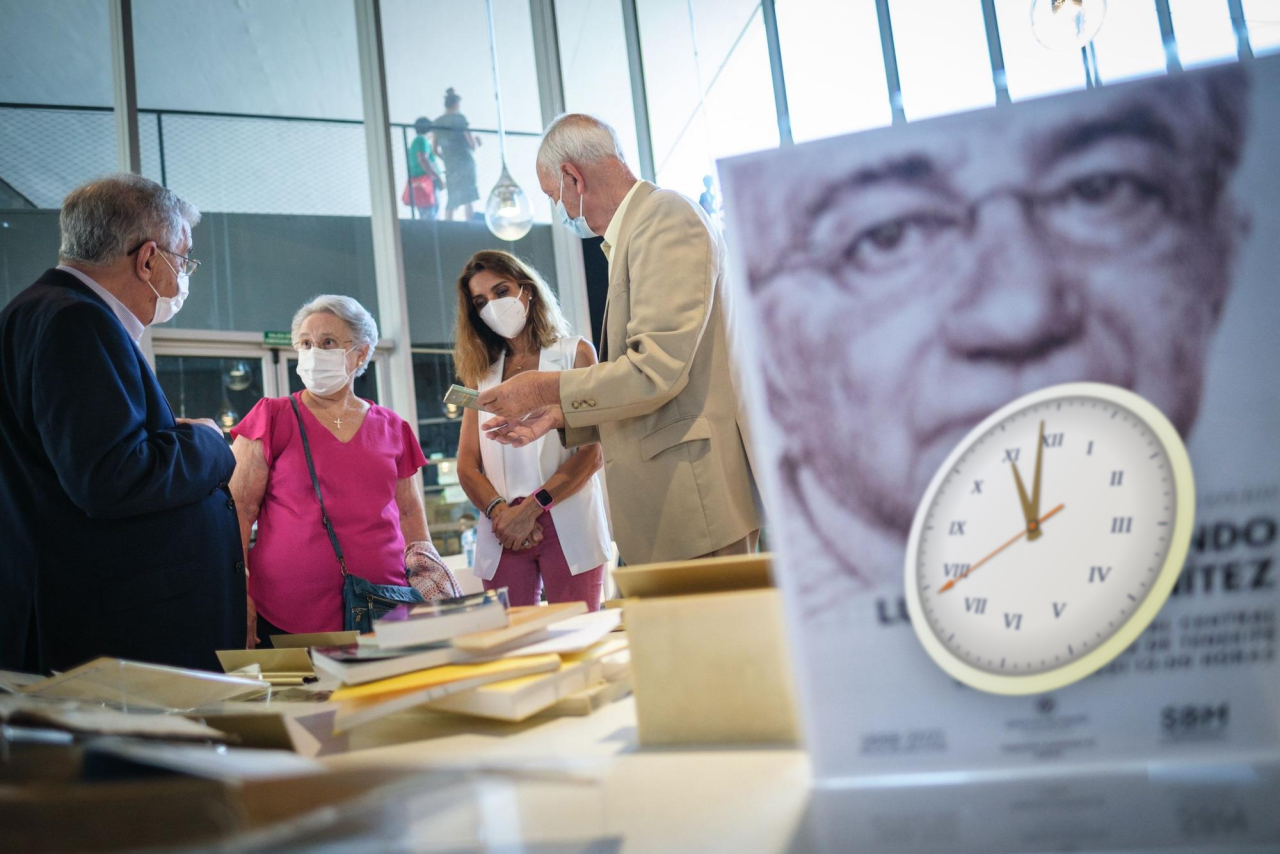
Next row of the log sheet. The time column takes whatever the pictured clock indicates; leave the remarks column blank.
10:58:39
